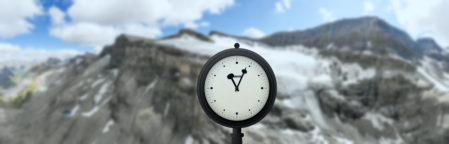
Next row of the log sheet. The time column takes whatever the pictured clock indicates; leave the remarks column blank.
11:04
